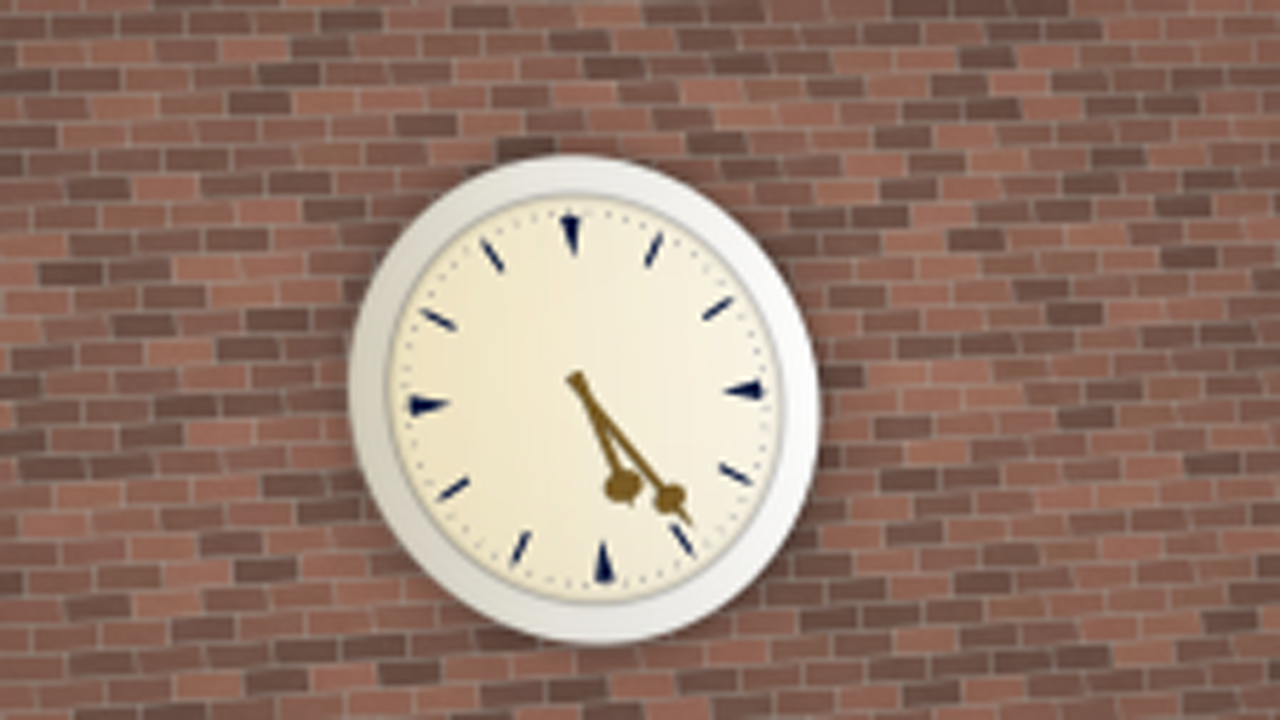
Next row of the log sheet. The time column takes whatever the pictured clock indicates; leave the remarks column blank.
5:24
